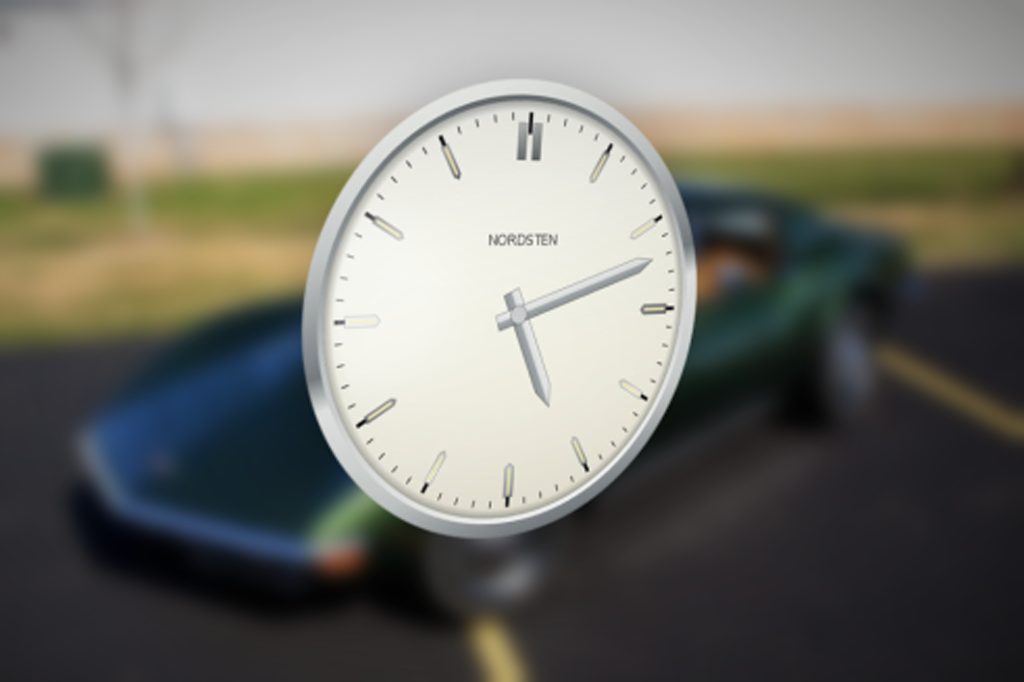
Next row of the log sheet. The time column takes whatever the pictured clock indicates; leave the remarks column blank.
5:12
